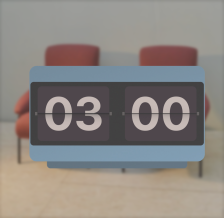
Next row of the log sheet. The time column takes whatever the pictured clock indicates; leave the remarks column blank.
3:00
